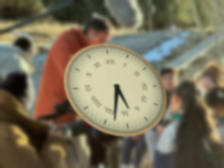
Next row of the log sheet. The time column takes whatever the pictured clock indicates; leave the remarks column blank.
5:33
